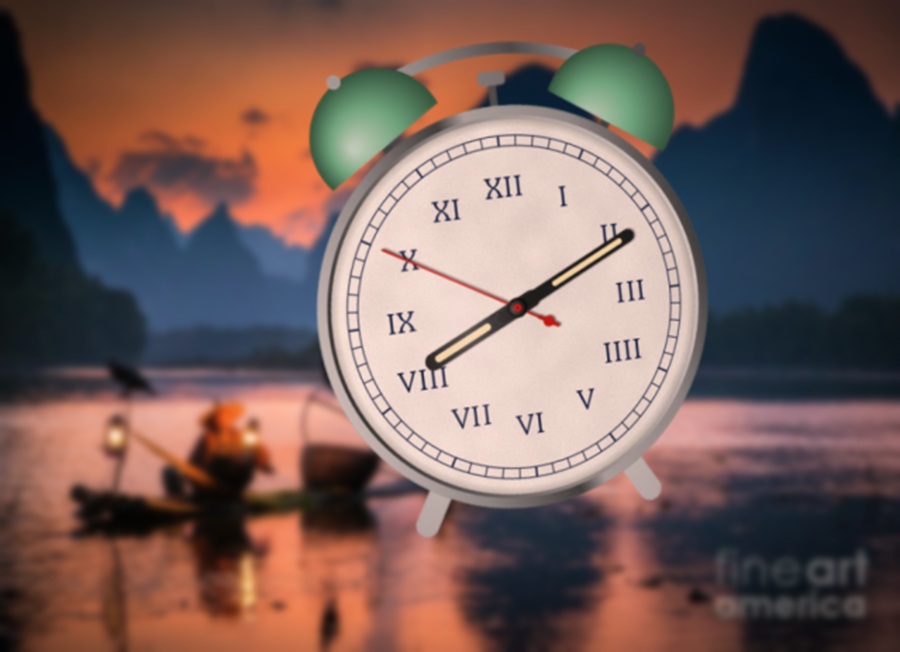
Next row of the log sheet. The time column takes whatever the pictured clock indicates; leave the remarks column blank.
8:10:50
